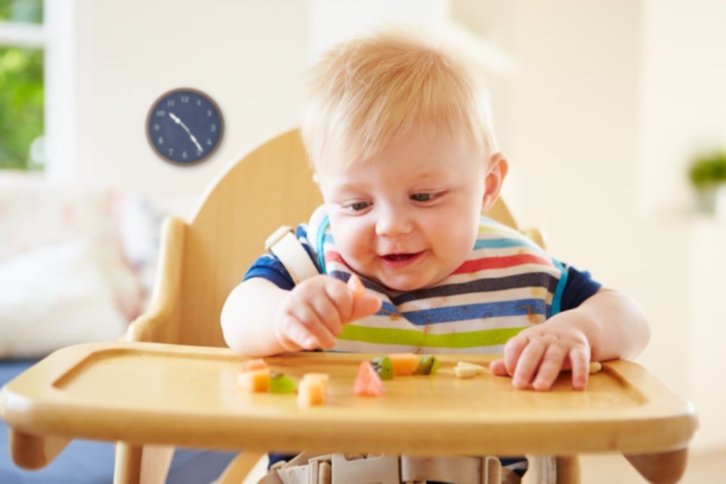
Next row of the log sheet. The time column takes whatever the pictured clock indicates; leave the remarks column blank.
10:24
